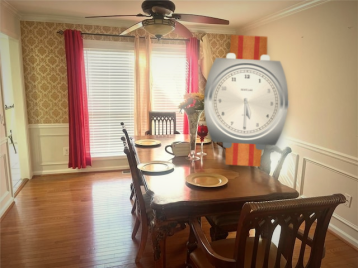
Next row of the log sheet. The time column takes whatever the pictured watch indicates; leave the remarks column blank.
5:30
